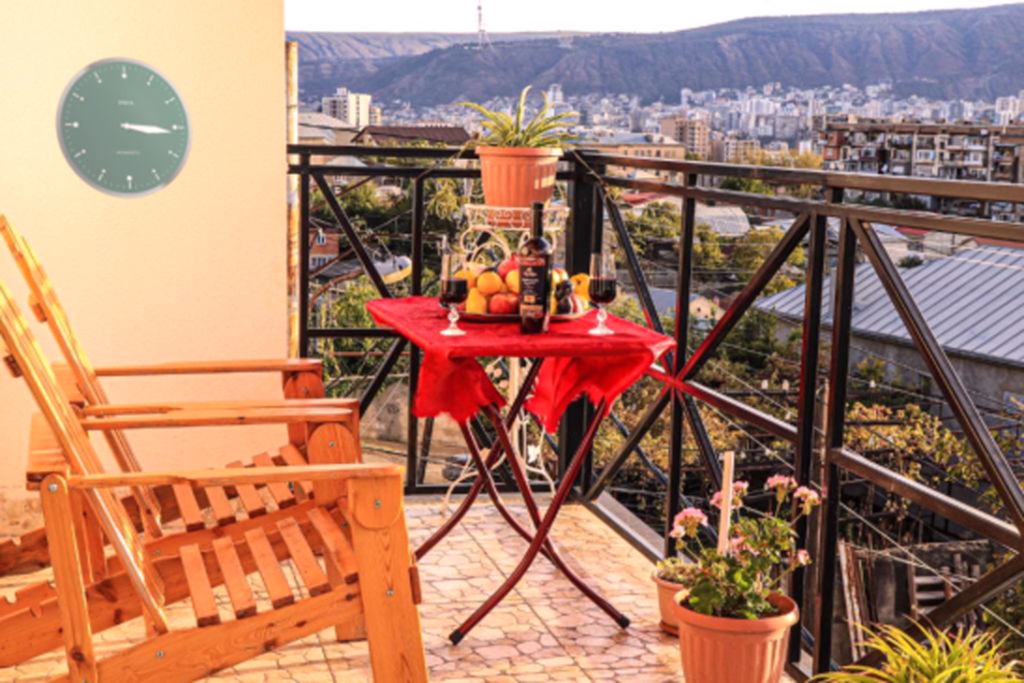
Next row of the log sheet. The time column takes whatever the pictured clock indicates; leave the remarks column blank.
3:16
